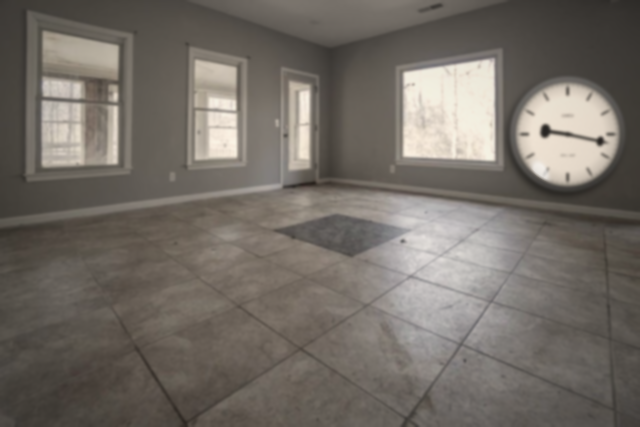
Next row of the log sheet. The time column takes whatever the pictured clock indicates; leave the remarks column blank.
9:17
